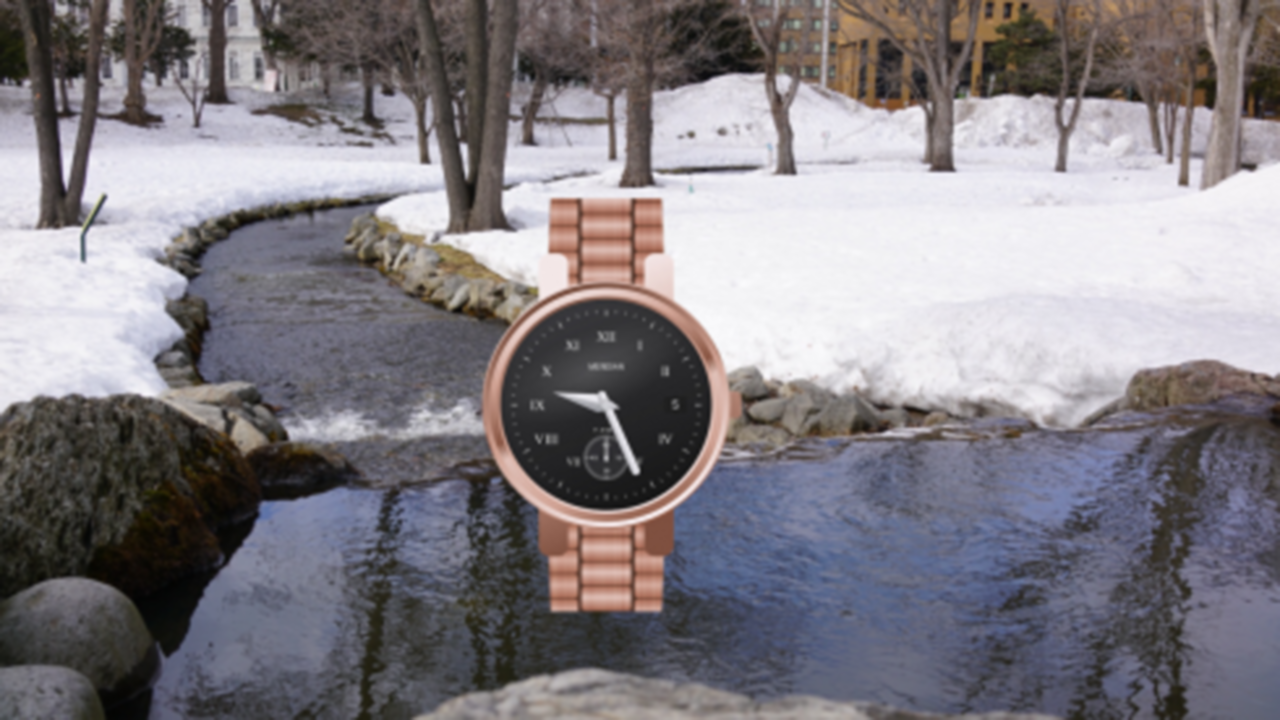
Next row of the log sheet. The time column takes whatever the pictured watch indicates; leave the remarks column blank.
9:26
